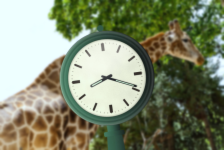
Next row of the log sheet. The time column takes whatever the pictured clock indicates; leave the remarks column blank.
8:19
